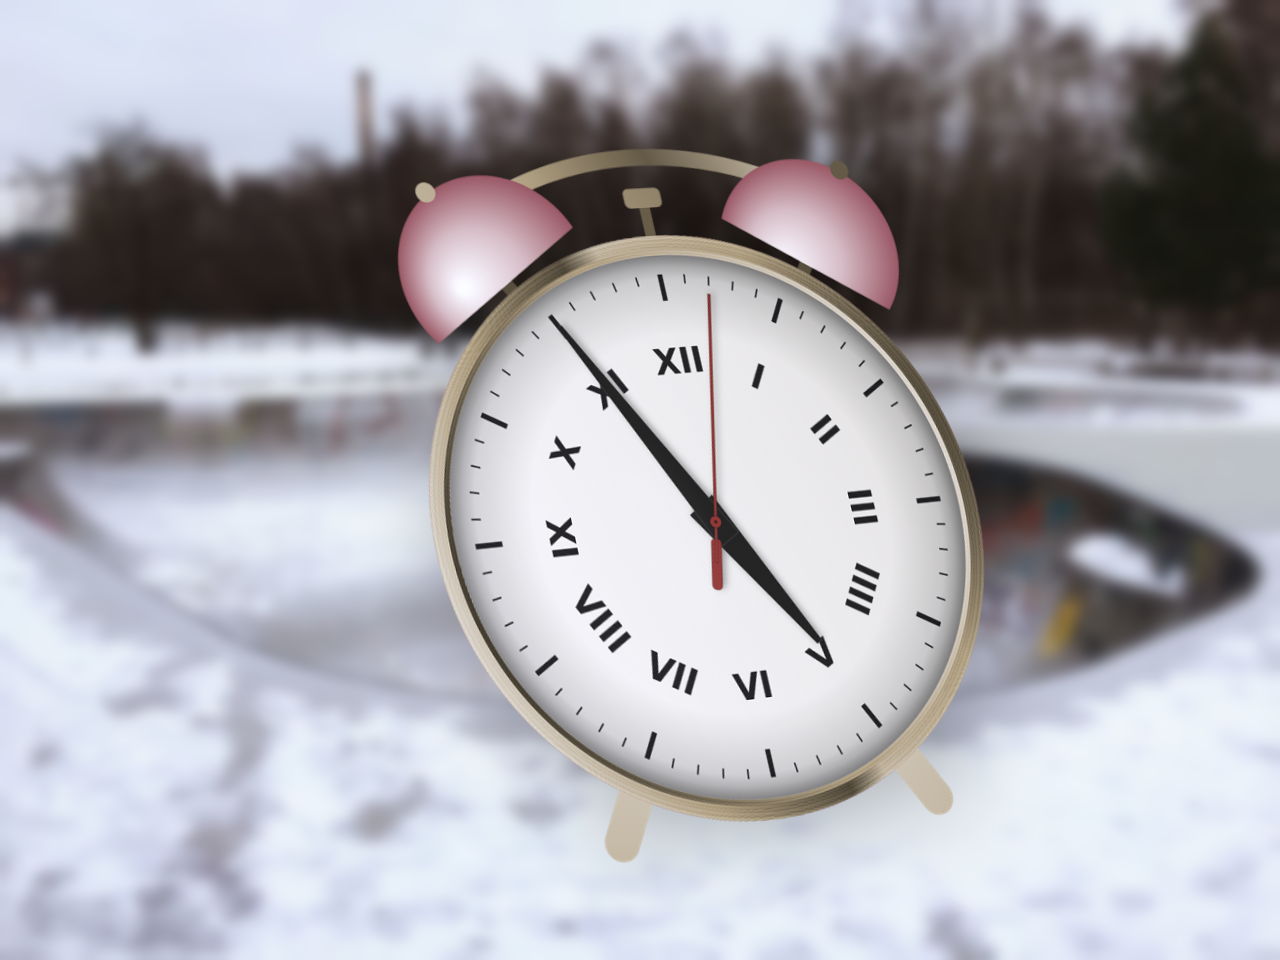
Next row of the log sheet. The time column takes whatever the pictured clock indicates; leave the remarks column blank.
4:55:02
